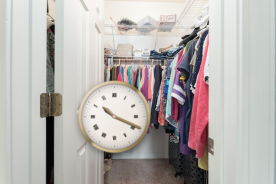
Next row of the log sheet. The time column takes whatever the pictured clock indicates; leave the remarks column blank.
10:19
